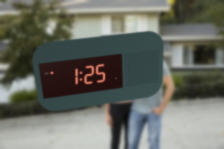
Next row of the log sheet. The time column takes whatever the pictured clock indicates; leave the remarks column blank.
1:25
